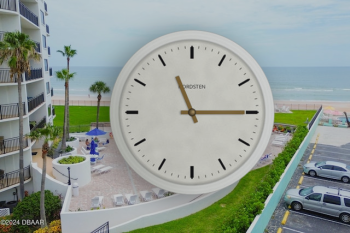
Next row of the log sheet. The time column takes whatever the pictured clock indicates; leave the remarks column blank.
11:15
